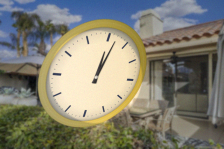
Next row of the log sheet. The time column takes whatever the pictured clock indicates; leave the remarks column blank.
12:02
